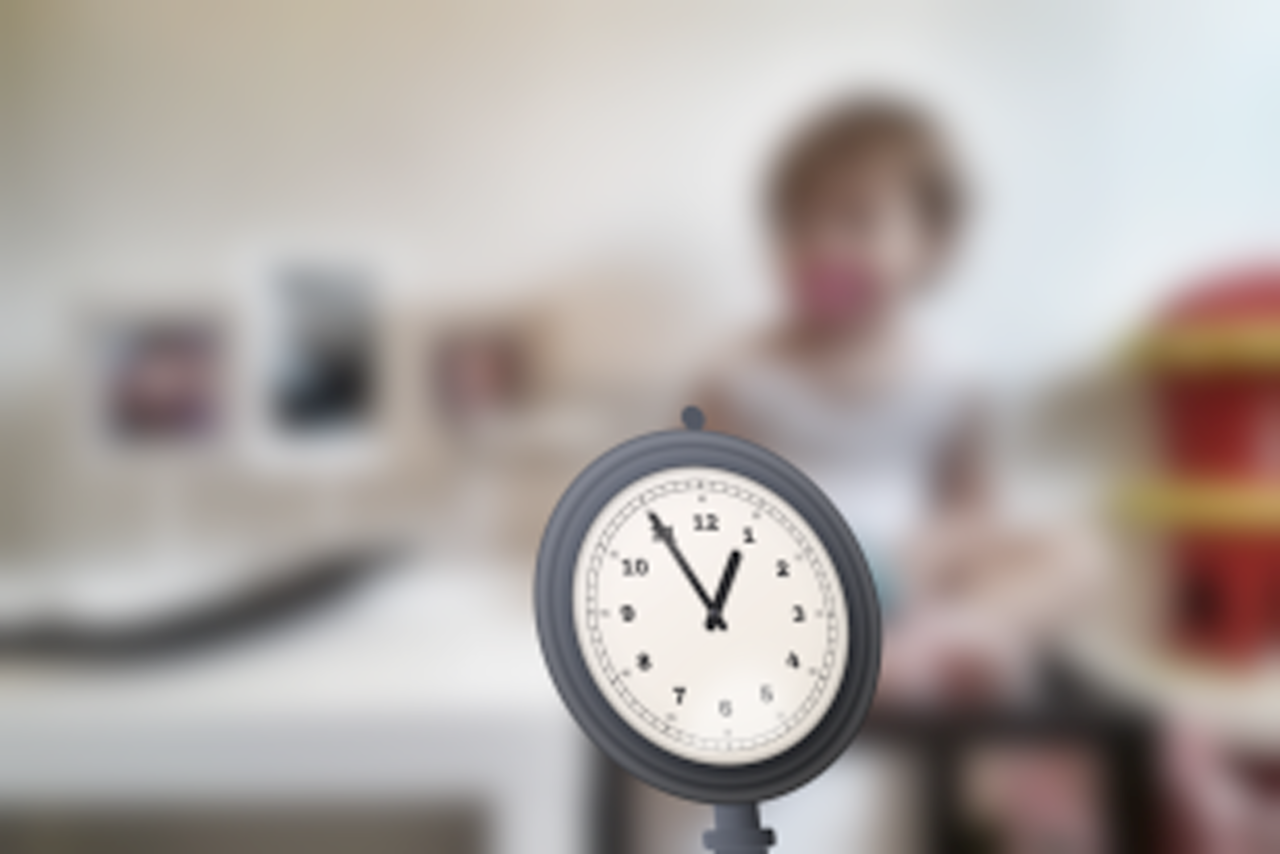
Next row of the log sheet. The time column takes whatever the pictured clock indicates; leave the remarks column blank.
12:55
